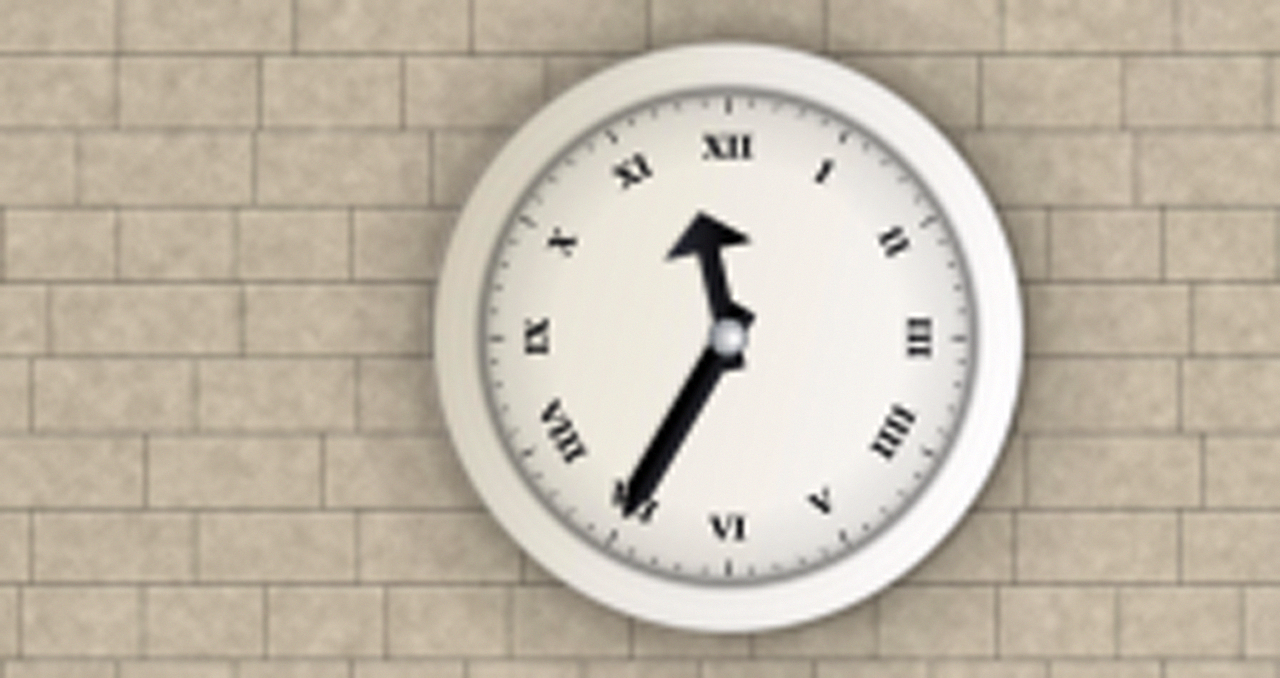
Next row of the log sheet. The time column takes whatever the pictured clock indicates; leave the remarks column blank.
11:35
